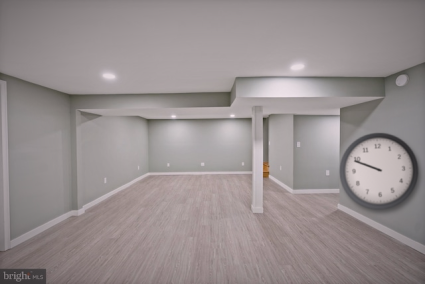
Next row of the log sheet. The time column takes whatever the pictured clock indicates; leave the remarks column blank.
9:49
